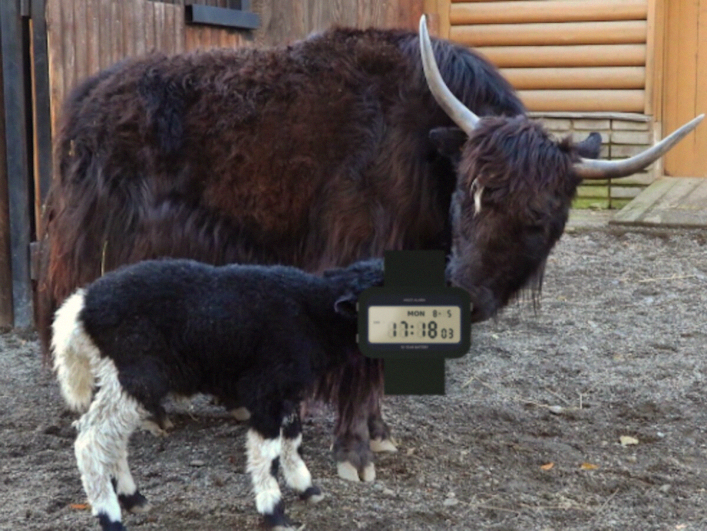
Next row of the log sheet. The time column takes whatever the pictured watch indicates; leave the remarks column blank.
17:18:03
